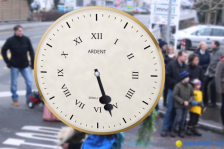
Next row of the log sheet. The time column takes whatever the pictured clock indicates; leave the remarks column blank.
5:27
